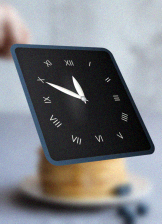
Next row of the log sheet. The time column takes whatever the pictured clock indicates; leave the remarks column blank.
11:50
